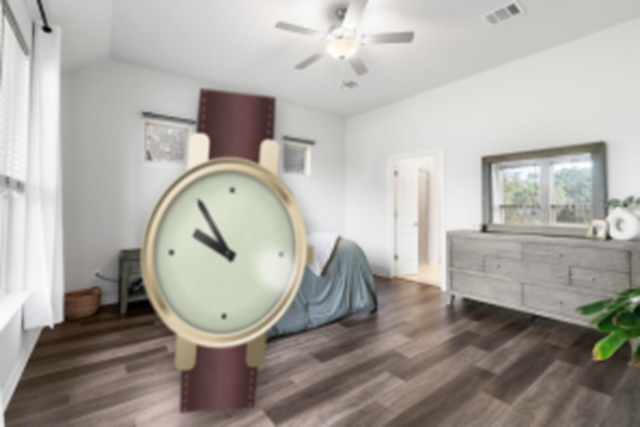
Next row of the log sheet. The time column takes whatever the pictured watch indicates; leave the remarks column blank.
9:54
